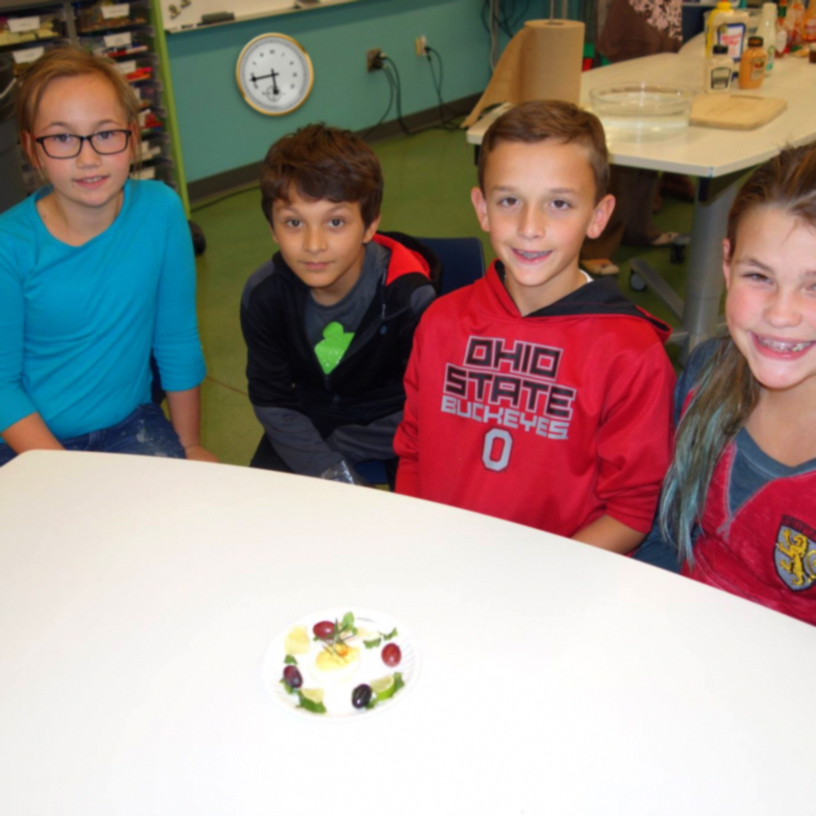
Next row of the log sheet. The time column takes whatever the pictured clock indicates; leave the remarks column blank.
5:43
